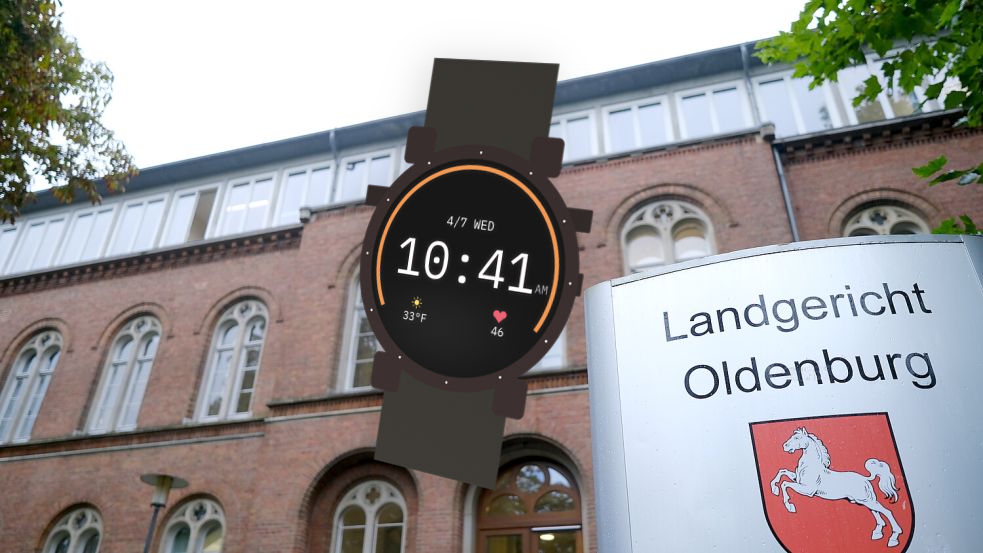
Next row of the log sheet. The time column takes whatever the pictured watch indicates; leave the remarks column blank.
10:41
